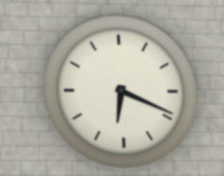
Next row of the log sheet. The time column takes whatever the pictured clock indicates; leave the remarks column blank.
6:19
